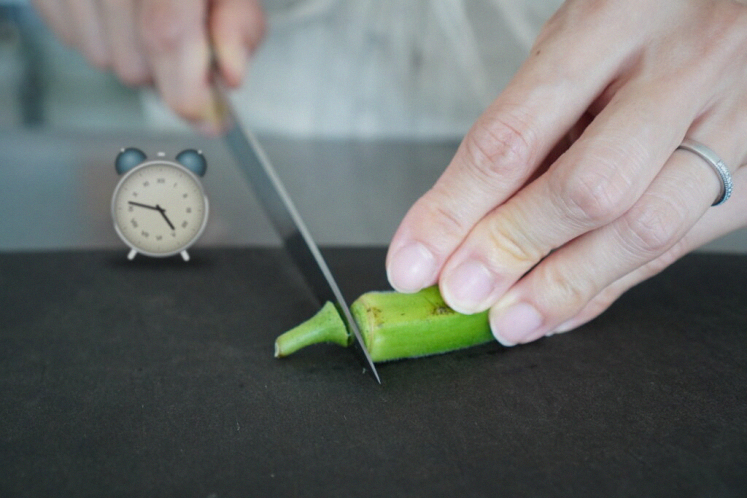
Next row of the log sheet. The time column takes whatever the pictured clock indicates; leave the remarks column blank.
4:47
